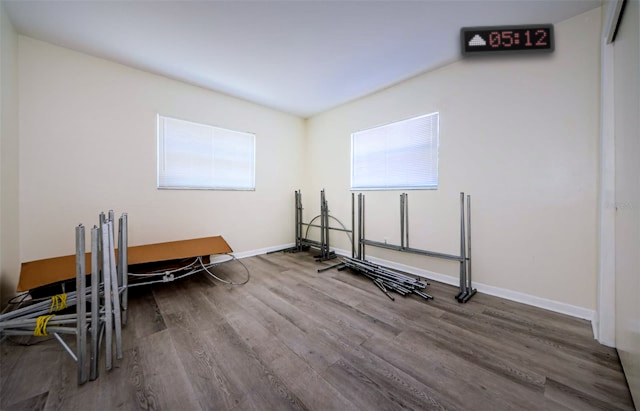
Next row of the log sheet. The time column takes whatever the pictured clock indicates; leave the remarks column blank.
5:12
